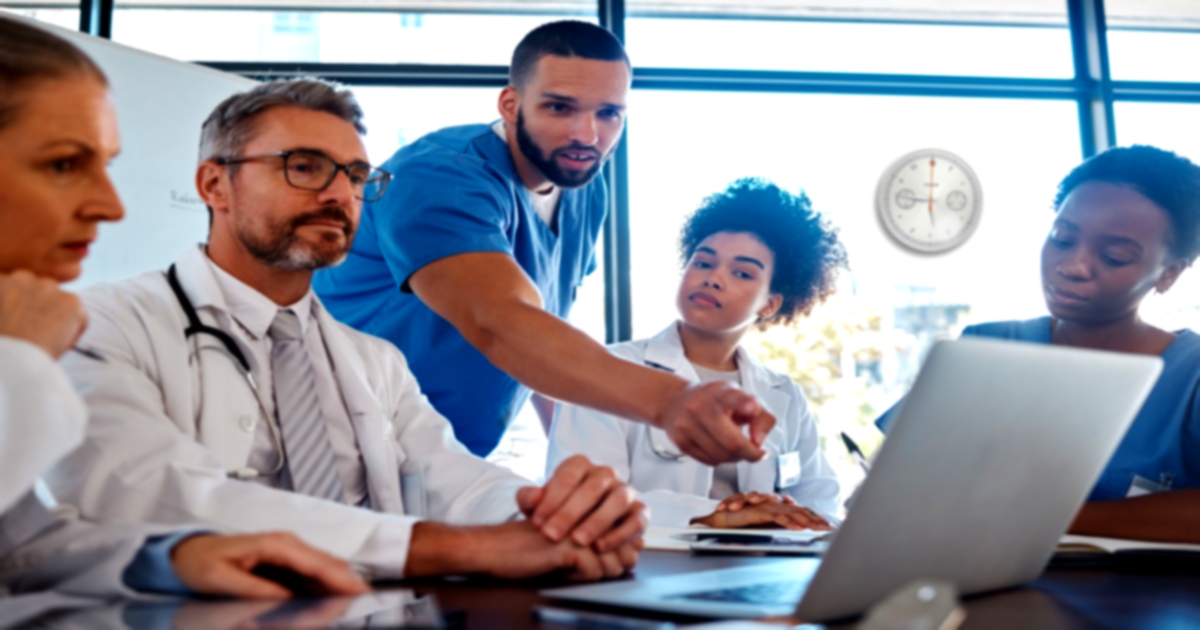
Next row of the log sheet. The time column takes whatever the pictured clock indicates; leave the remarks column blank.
5:46
